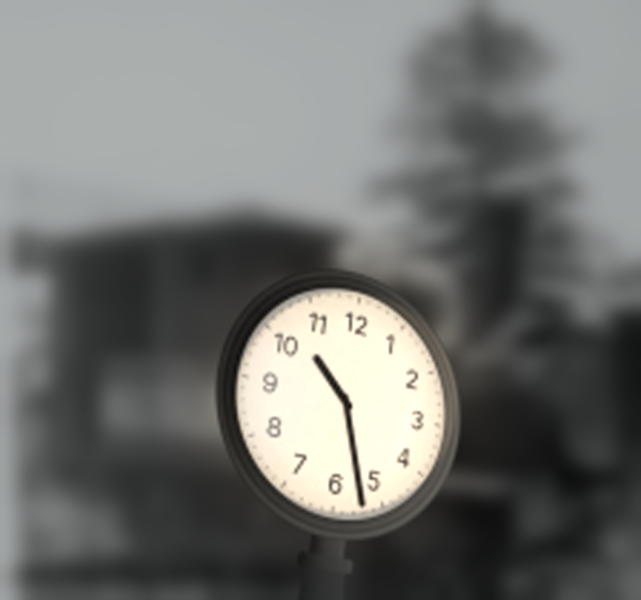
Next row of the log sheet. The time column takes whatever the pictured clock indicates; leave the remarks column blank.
10:27
